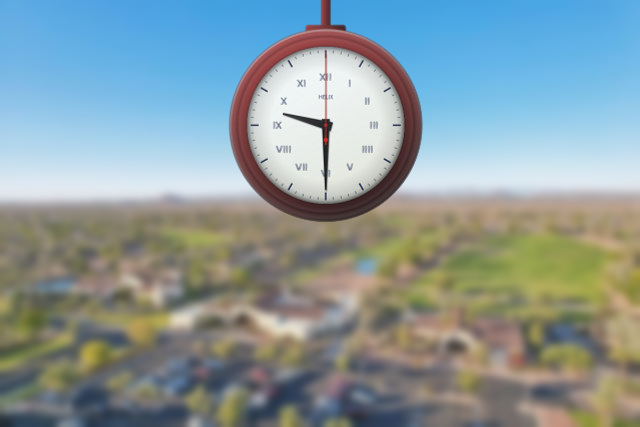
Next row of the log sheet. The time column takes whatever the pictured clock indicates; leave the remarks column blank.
9:30:00
